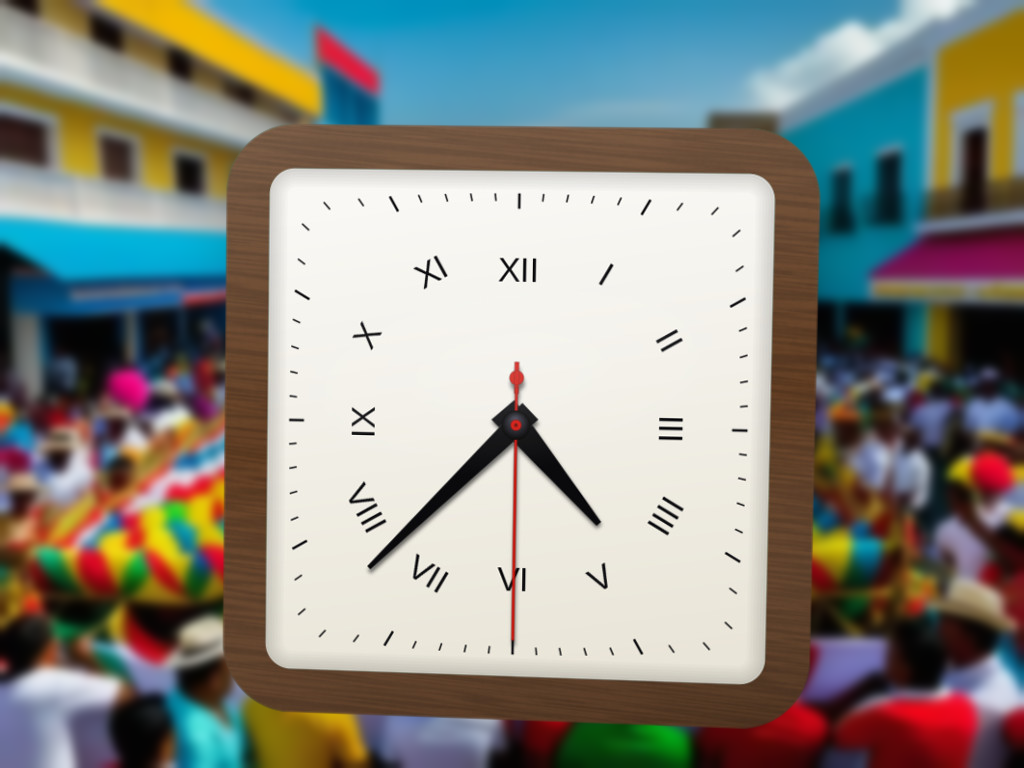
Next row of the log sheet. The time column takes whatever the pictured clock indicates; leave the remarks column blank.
4:37:30
